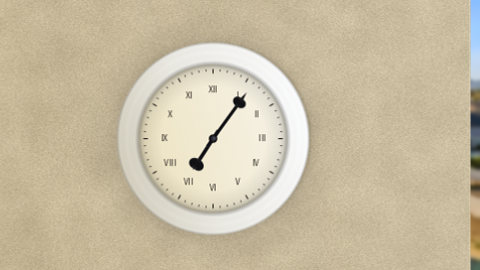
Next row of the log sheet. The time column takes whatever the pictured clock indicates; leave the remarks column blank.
7:06
